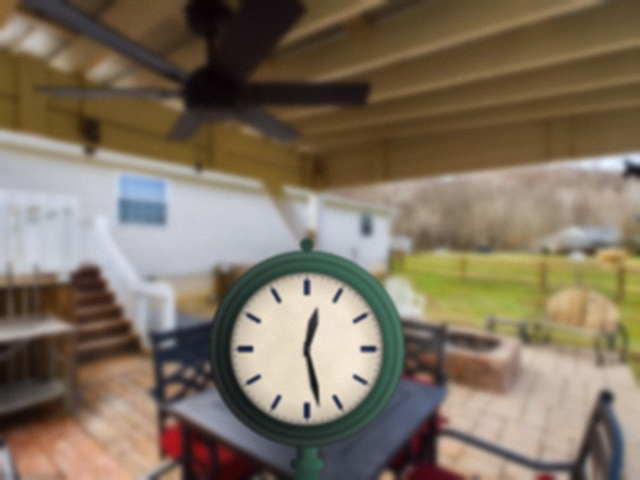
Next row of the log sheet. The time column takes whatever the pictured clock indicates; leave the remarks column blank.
12:28
